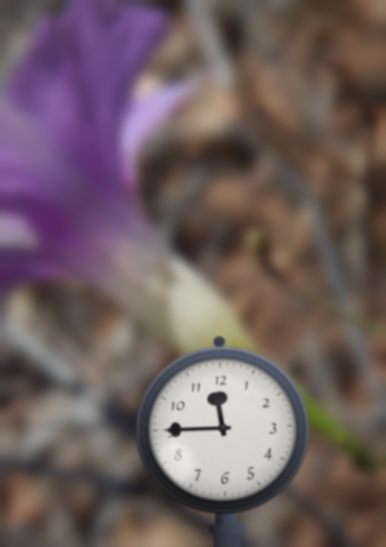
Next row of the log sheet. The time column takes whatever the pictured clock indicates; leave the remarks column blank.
11:45
